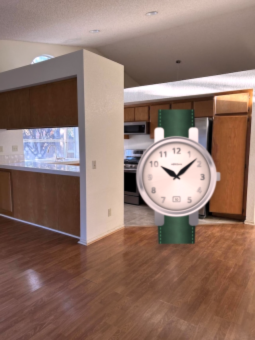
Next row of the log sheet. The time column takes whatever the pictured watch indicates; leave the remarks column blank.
10:08
